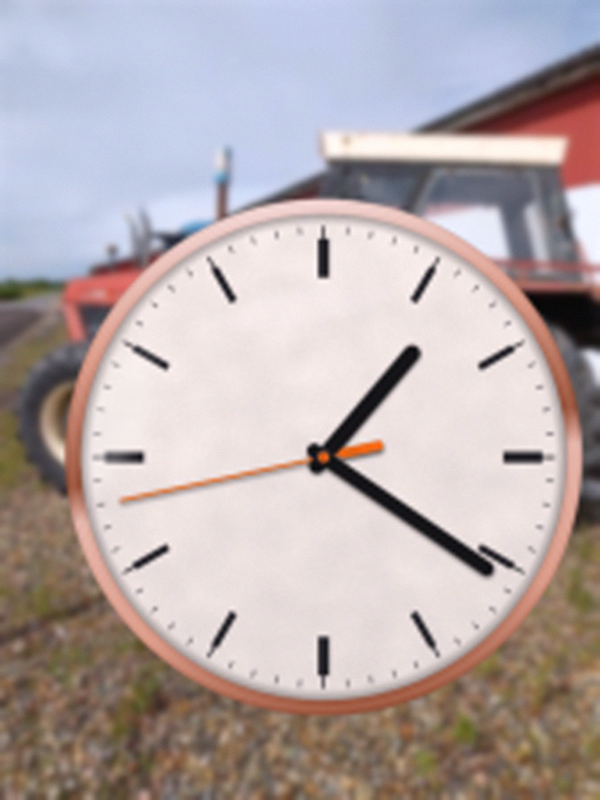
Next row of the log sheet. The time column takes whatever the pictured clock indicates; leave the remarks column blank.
1:20:43
